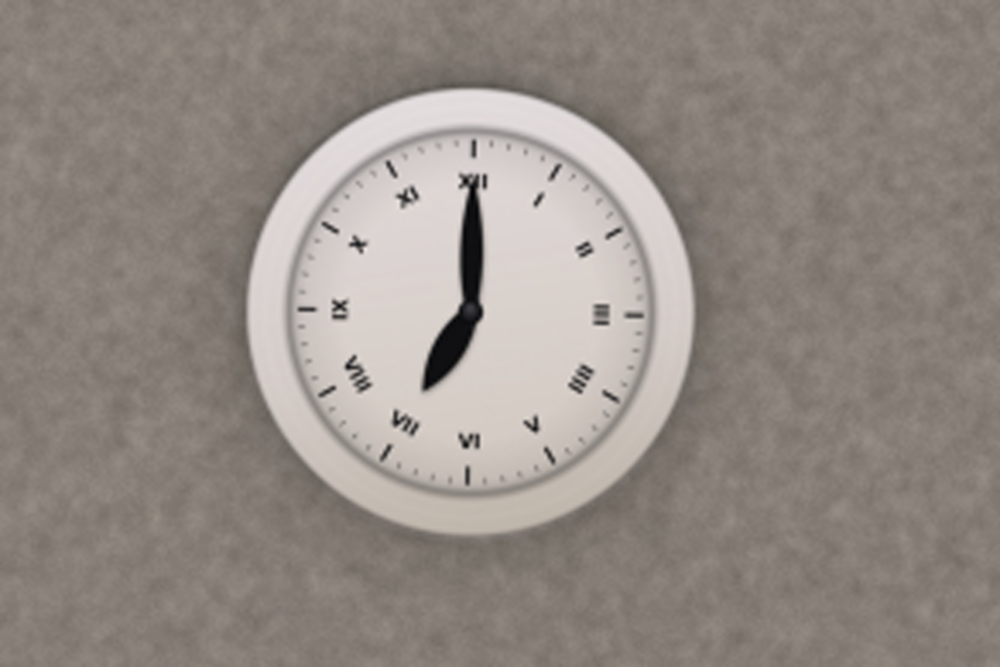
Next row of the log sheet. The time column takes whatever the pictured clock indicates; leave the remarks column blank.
7:00
